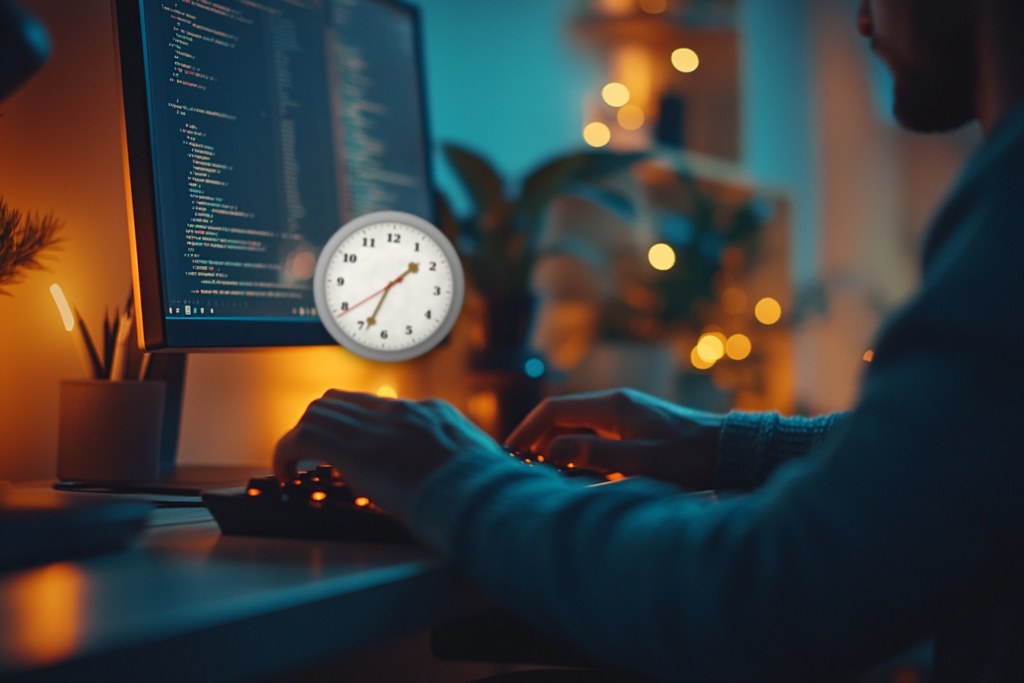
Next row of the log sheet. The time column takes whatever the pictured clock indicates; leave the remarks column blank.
1:33:39
